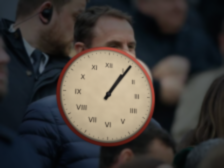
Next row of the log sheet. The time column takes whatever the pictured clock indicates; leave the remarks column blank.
1:06
